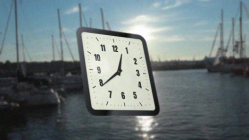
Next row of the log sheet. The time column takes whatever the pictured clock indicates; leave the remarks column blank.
12:39
